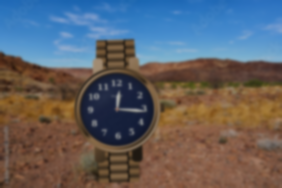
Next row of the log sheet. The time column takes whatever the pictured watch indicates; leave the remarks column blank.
12:16
